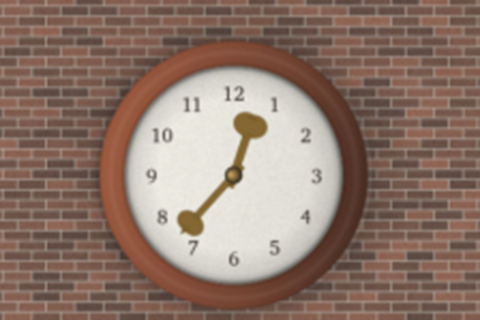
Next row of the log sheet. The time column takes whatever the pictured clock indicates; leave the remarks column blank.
12:37
